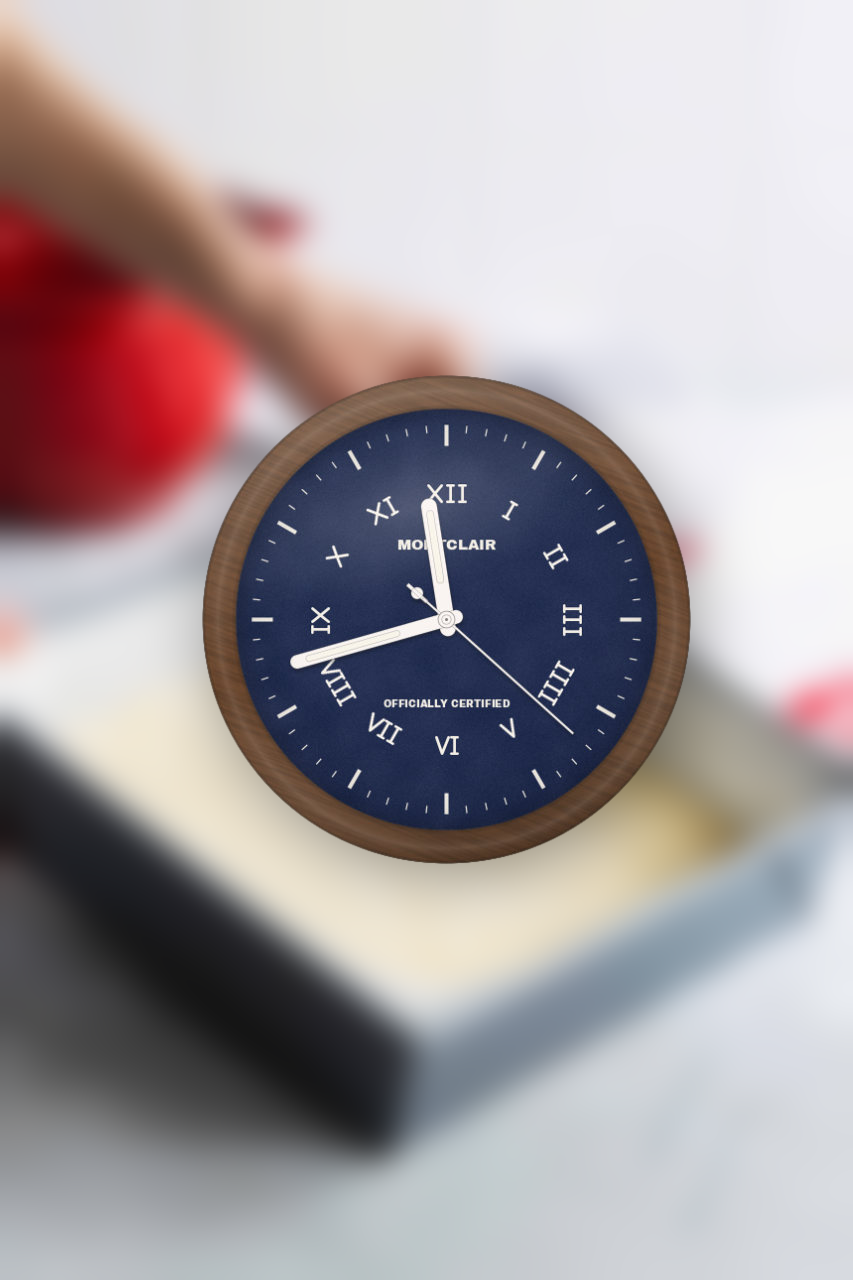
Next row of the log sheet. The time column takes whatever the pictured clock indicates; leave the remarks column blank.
11:42:22
